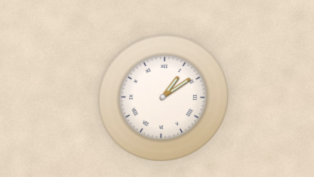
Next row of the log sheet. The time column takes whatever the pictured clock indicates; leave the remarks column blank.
1:09
